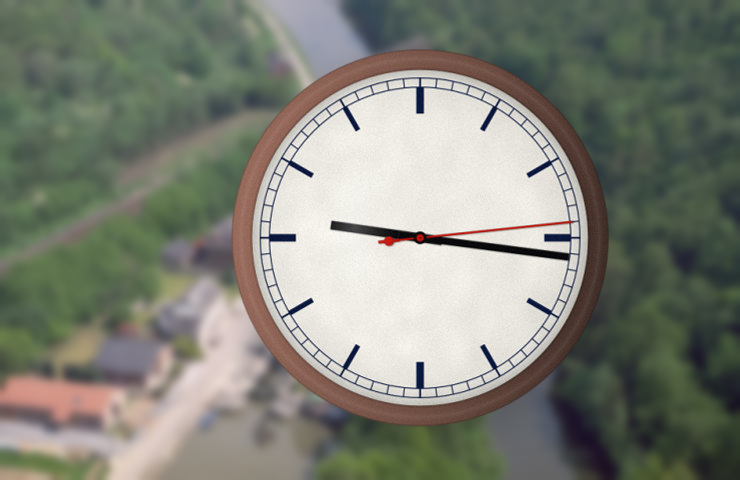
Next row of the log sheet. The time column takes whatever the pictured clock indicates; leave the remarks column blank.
9:16:14
